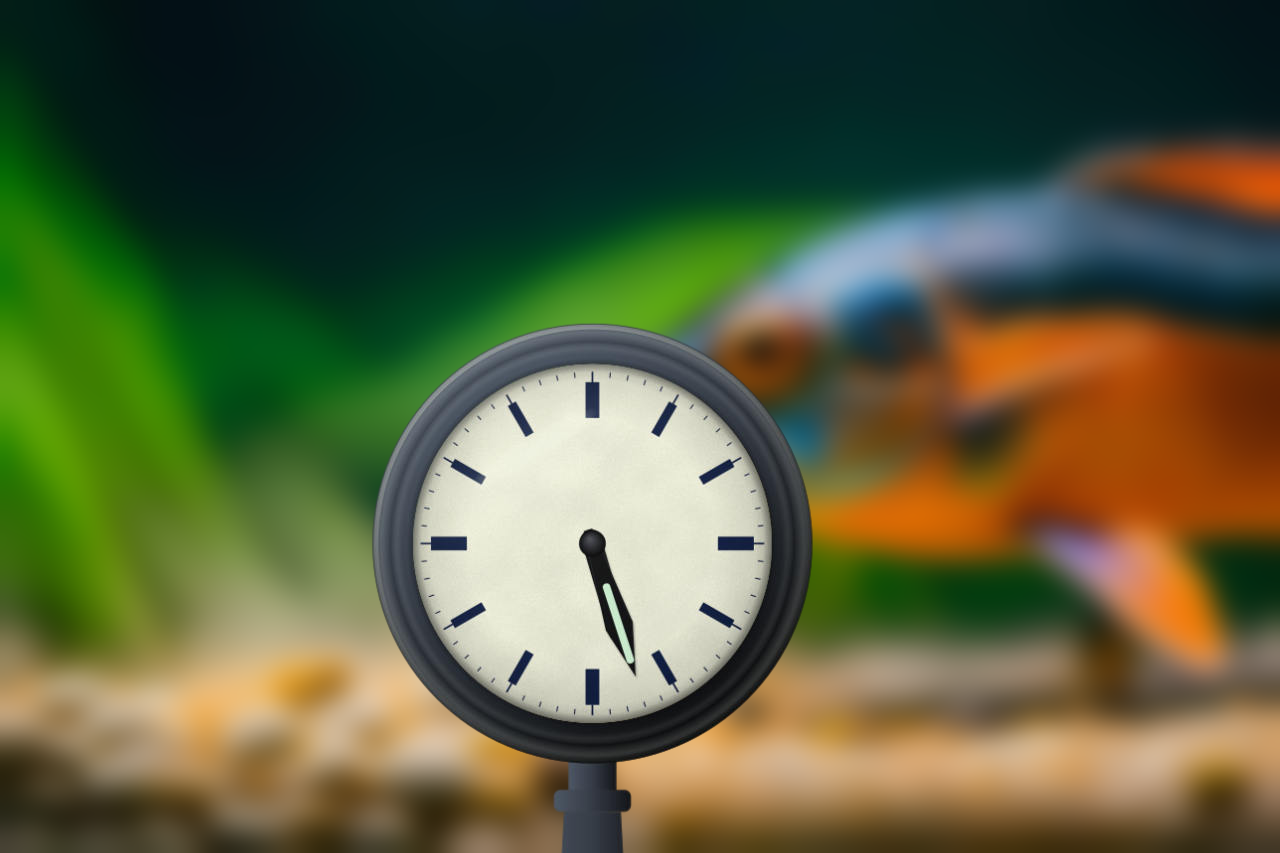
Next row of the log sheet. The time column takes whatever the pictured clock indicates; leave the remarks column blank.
5:27
